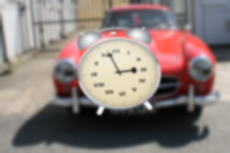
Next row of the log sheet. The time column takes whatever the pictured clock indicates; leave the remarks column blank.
2:57
